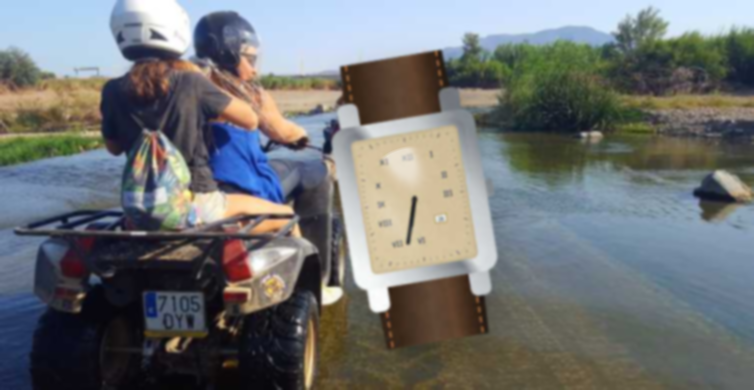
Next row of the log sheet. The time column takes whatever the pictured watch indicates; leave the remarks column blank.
6:33
